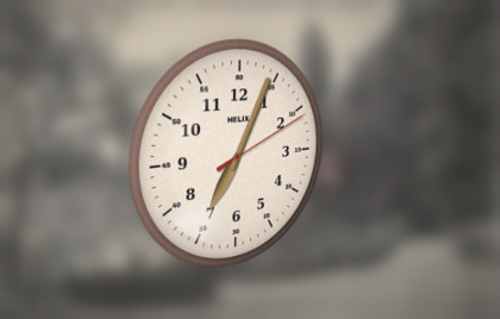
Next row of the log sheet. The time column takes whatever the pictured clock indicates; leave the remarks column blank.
7:04:11
